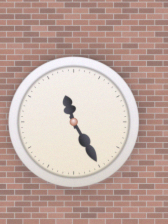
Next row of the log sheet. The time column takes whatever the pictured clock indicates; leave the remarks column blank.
11:25
